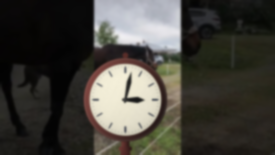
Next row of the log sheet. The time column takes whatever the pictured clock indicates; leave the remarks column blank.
3:02
